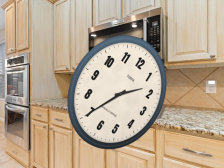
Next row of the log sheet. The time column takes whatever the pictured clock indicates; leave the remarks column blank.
1:35
